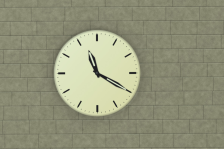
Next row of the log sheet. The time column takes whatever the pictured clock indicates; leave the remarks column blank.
11:20
